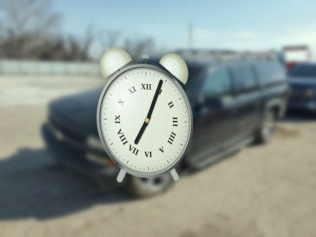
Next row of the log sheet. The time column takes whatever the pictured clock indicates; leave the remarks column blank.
7:04
